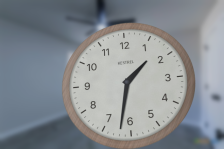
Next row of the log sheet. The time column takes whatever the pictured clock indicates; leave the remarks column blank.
1:32
